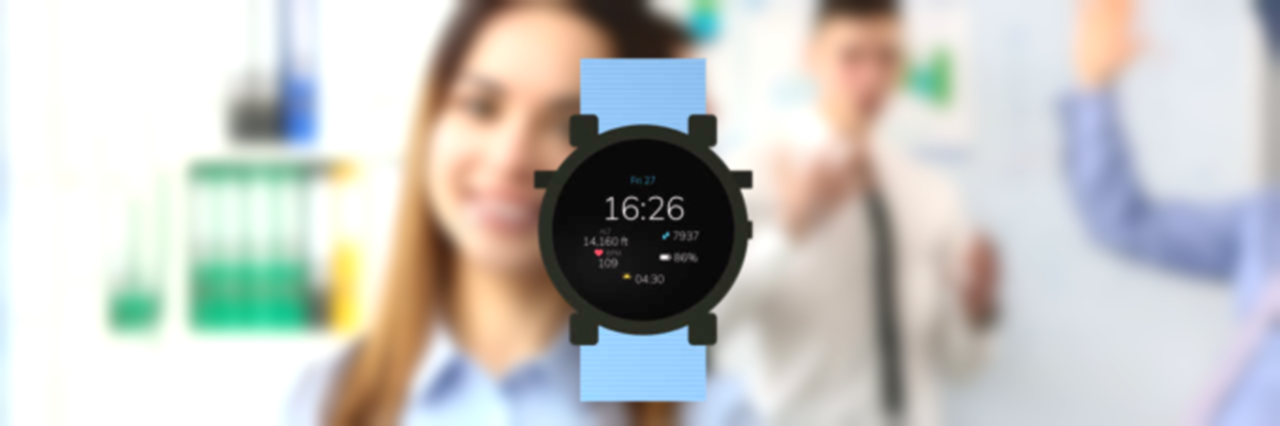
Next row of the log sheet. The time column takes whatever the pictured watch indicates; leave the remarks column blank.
16:26
